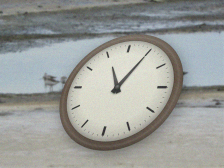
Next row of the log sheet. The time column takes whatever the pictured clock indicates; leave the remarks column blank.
11:05
